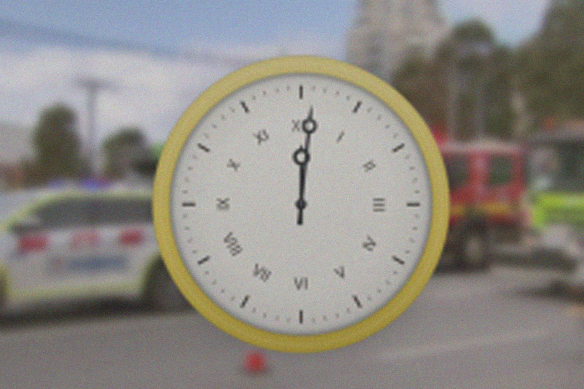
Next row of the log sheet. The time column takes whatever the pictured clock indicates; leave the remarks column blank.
12:01
